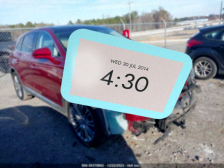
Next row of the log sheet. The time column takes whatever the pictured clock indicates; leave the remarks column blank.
4:30
